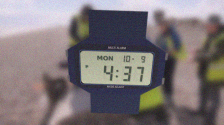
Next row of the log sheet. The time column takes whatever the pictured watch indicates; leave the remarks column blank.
4:37
